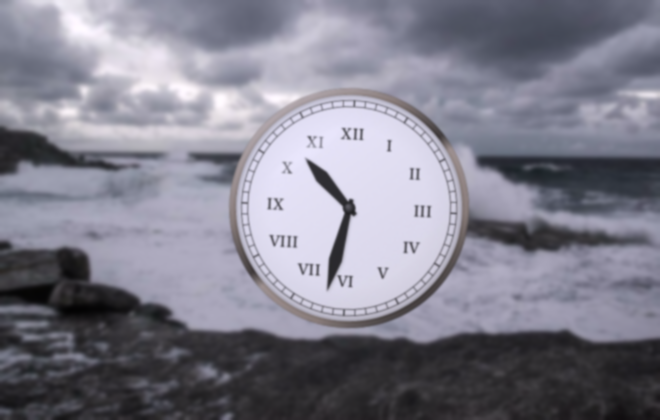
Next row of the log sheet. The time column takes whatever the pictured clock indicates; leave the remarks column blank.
10:32
